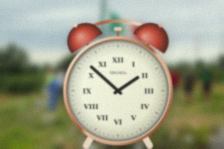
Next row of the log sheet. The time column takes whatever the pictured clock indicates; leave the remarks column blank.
1:52
